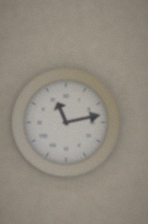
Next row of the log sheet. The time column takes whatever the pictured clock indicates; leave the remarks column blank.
11:13
